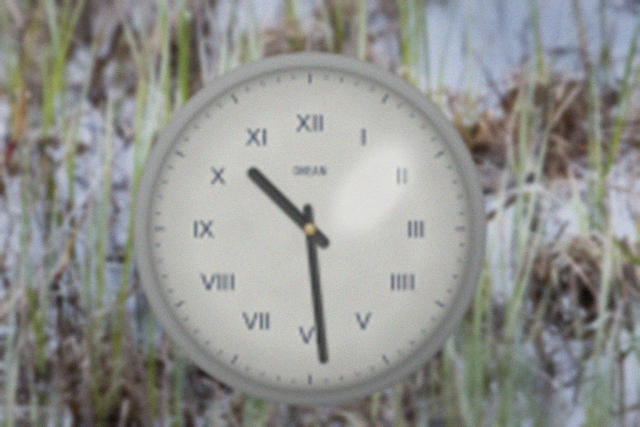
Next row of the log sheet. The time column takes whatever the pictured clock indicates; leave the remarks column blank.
10:29
